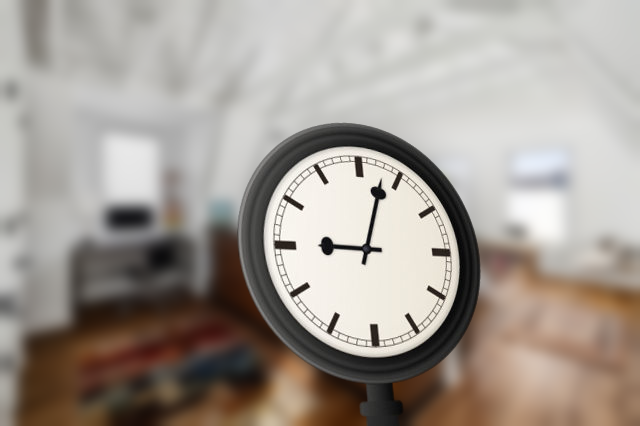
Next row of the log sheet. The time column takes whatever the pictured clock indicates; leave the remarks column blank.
9:03
